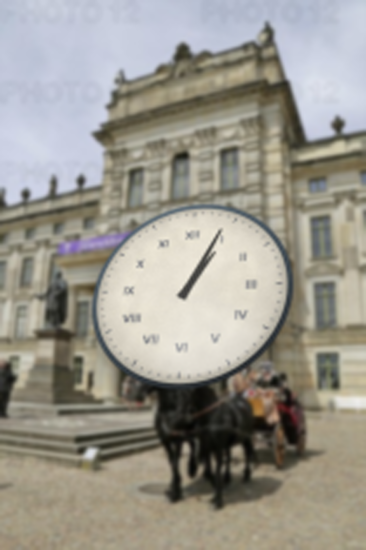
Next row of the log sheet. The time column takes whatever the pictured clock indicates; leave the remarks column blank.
1:04
